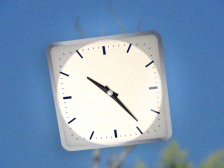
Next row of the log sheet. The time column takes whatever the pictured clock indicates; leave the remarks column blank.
10:24
